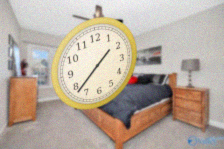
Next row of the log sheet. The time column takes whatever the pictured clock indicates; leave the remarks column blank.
1:38
